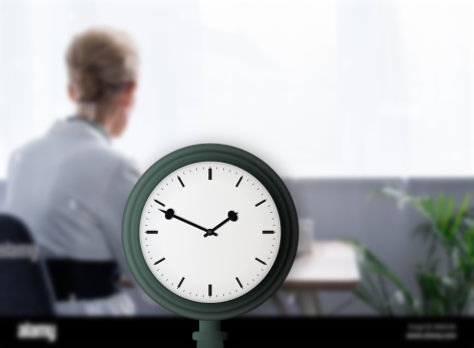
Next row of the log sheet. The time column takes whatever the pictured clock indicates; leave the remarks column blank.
1:49
